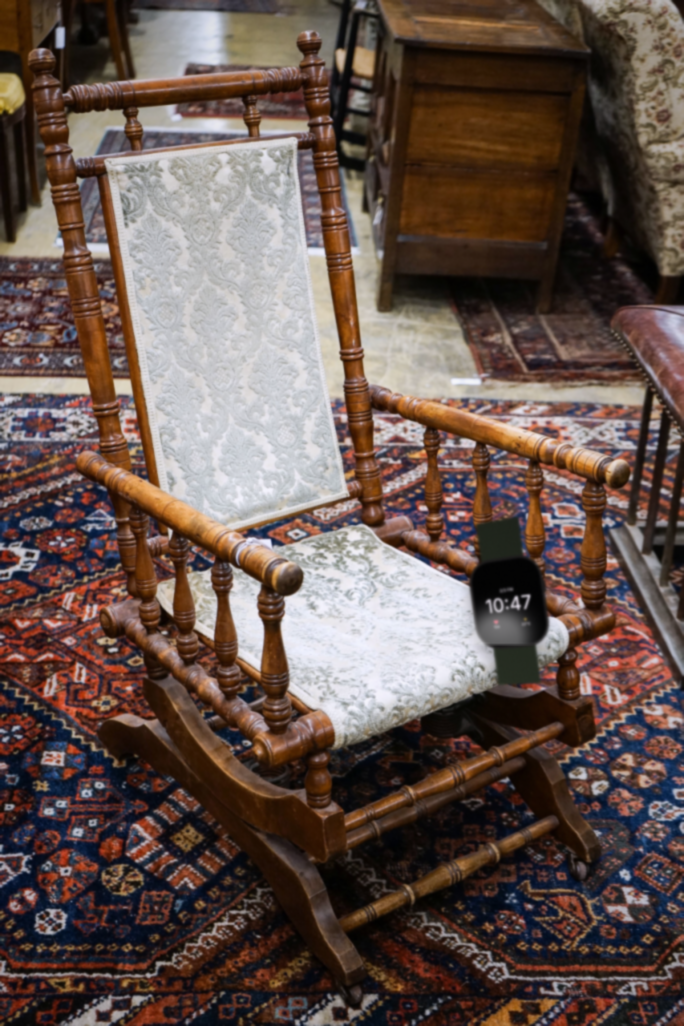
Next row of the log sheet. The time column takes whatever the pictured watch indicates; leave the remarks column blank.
10:47
